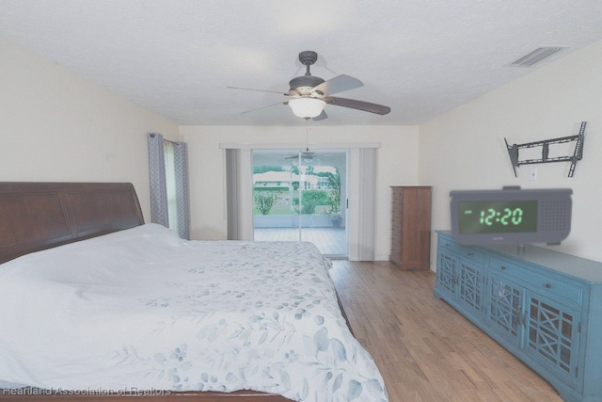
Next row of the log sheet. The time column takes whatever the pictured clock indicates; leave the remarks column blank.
12:20
